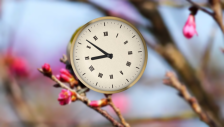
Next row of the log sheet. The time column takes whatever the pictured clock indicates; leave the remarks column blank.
8:52
